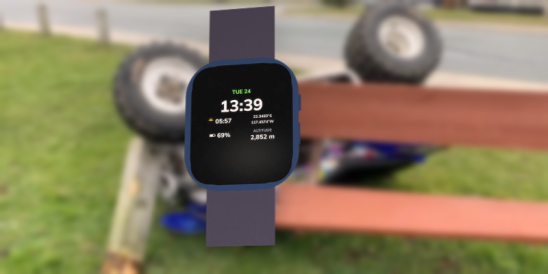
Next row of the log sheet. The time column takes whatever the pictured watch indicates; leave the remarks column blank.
13:39
